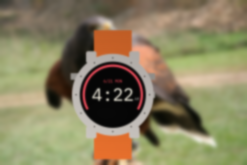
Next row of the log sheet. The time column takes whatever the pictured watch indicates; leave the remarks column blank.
4:22
